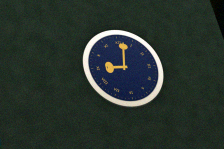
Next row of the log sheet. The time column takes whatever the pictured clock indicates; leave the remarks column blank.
9:02
